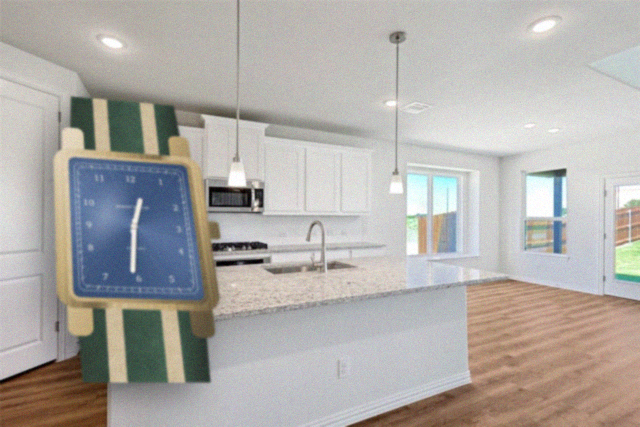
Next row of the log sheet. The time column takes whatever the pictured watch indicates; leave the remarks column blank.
12:31
